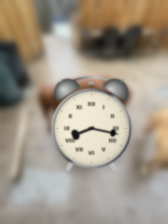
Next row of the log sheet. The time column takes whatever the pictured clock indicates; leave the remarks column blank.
8:17
